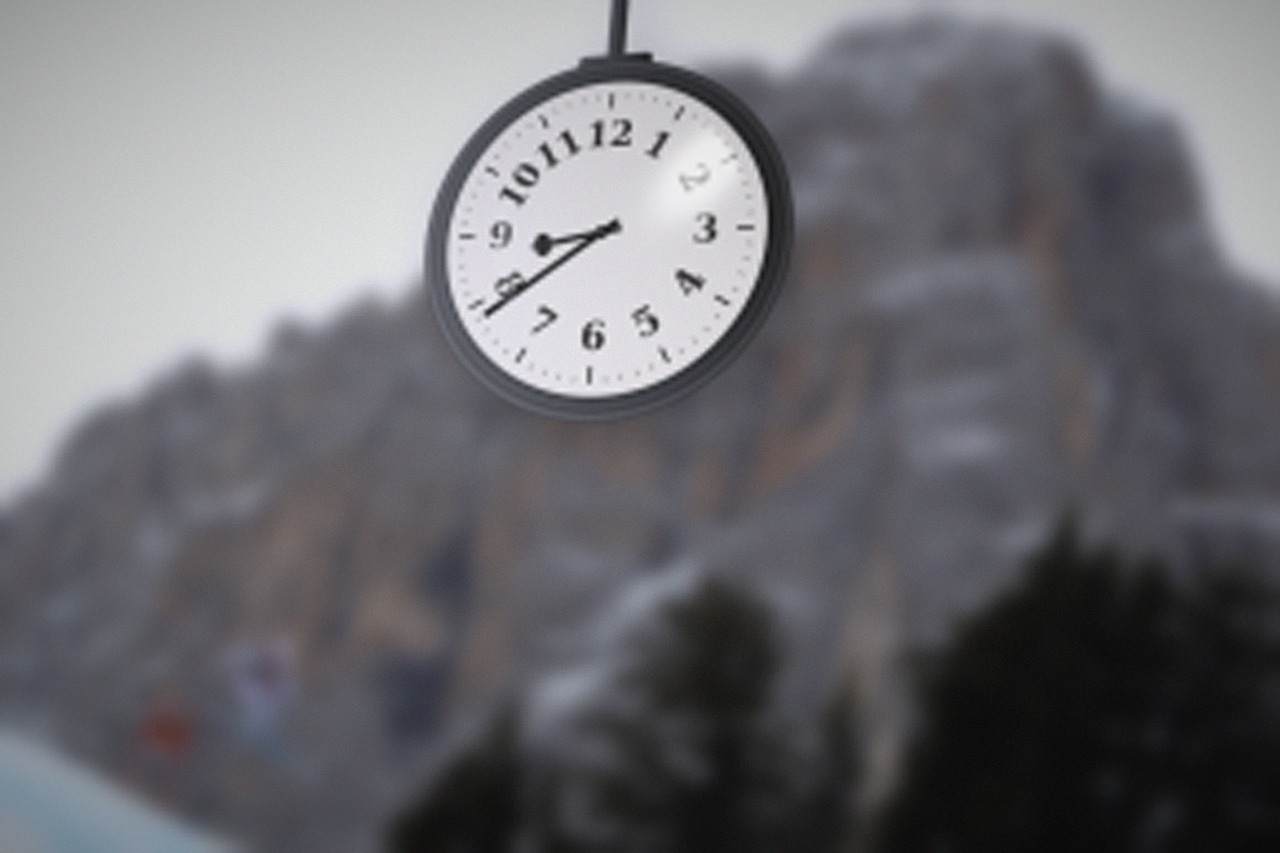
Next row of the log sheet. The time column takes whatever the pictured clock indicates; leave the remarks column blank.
8:39
